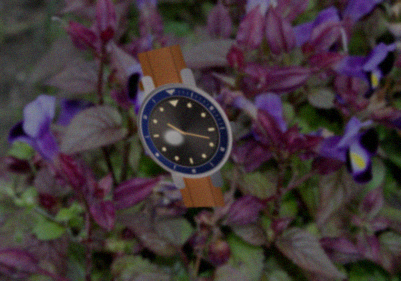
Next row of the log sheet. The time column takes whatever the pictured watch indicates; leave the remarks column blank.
10:18
